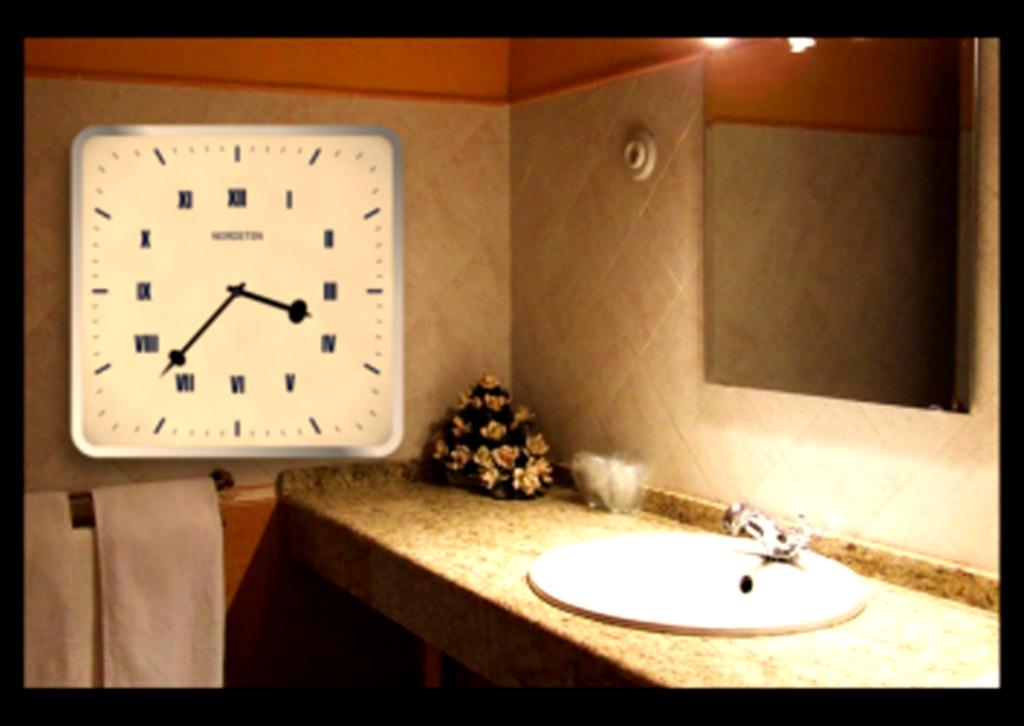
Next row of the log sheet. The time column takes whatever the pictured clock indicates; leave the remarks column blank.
3:37
